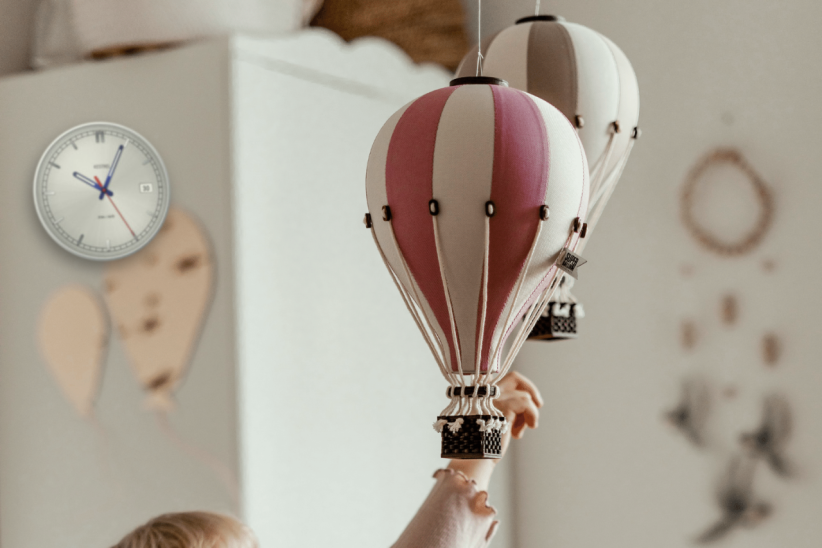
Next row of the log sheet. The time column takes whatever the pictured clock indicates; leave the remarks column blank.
10:04:25
